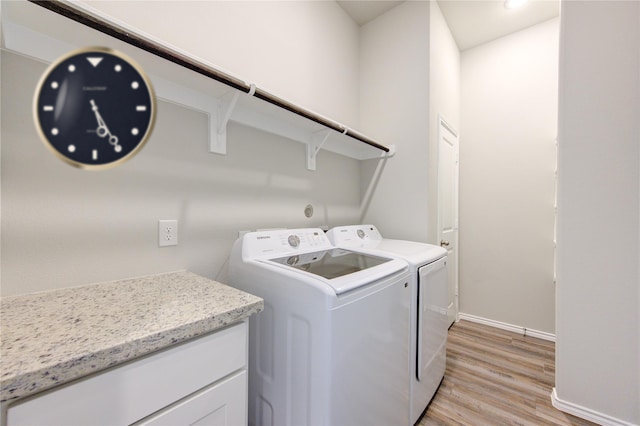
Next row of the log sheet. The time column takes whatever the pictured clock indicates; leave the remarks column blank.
5:25
